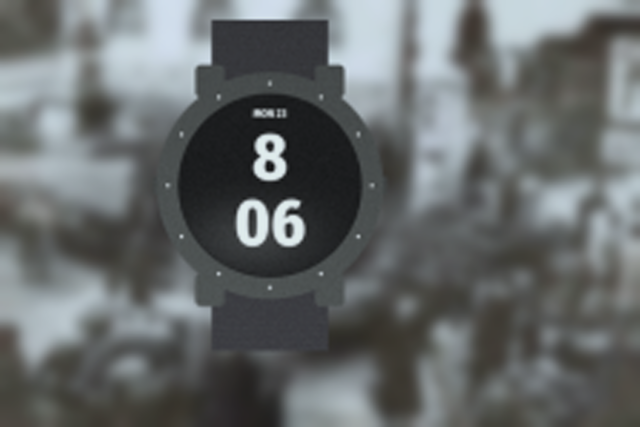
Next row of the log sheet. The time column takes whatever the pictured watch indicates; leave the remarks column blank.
8:06
